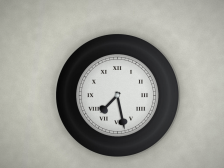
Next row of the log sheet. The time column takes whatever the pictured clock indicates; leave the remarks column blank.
7:28
